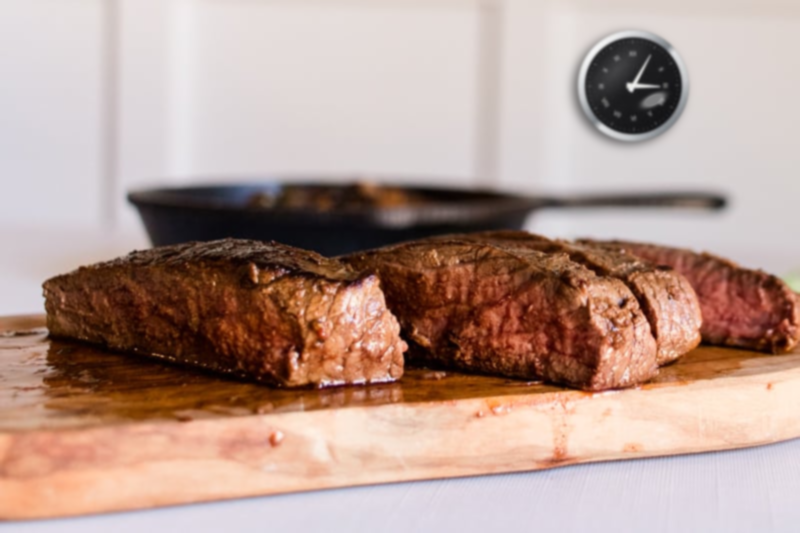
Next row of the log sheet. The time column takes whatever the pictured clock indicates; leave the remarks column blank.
3:05
